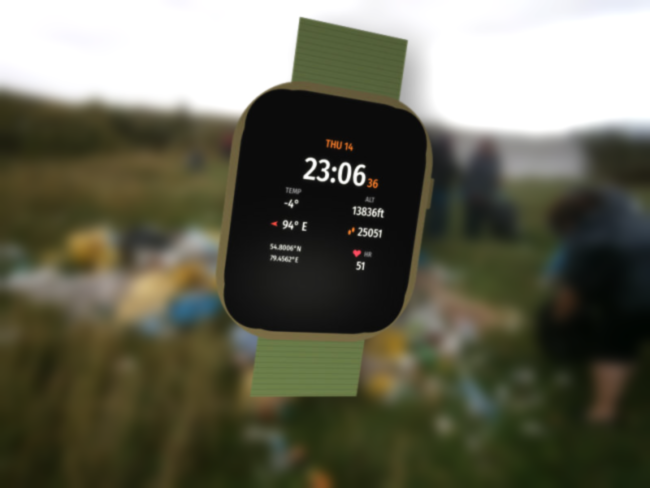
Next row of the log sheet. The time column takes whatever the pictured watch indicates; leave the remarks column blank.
23:06:36
